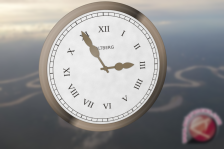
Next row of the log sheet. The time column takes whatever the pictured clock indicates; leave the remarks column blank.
2:55
